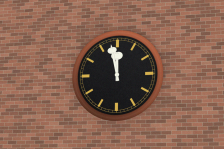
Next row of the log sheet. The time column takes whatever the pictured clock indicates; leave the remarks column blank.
11:58
